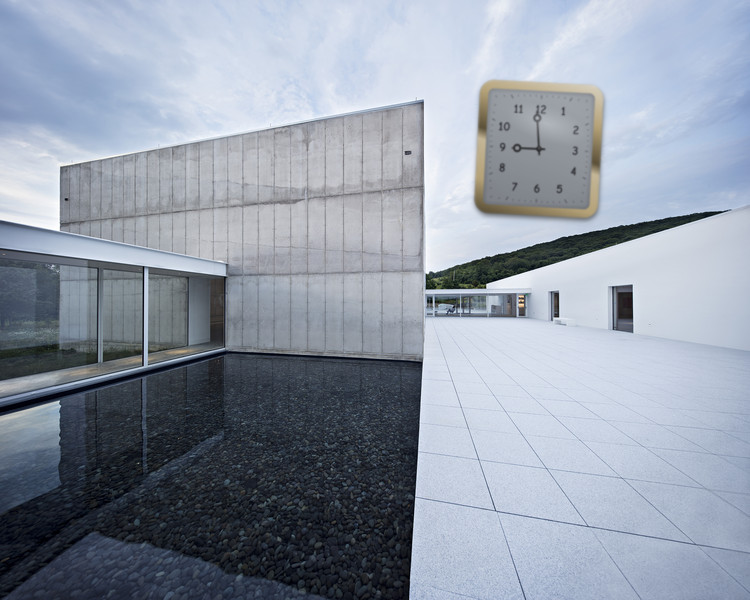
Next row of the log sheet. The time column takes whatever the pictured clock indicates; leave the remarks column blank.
8:59
